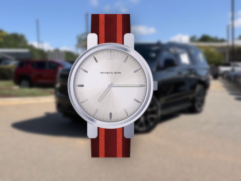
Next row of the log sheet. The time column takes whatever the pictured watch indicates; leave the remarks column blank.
7:15
